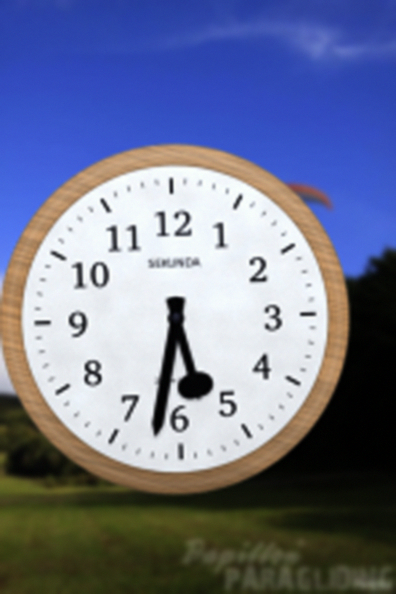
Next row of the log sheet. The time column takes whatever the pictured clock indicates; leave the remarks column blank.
5:32
